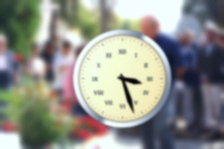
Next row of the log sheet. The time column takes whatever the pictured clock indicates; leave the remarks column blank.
3:27
